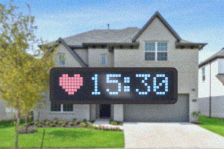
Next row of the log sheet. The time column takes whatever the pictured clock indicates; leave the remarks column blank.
15:30
